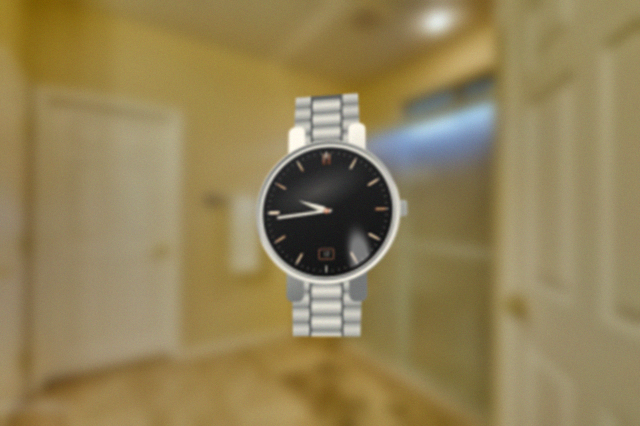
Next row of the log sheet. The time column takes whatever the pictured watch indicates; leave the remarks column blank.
9:44
